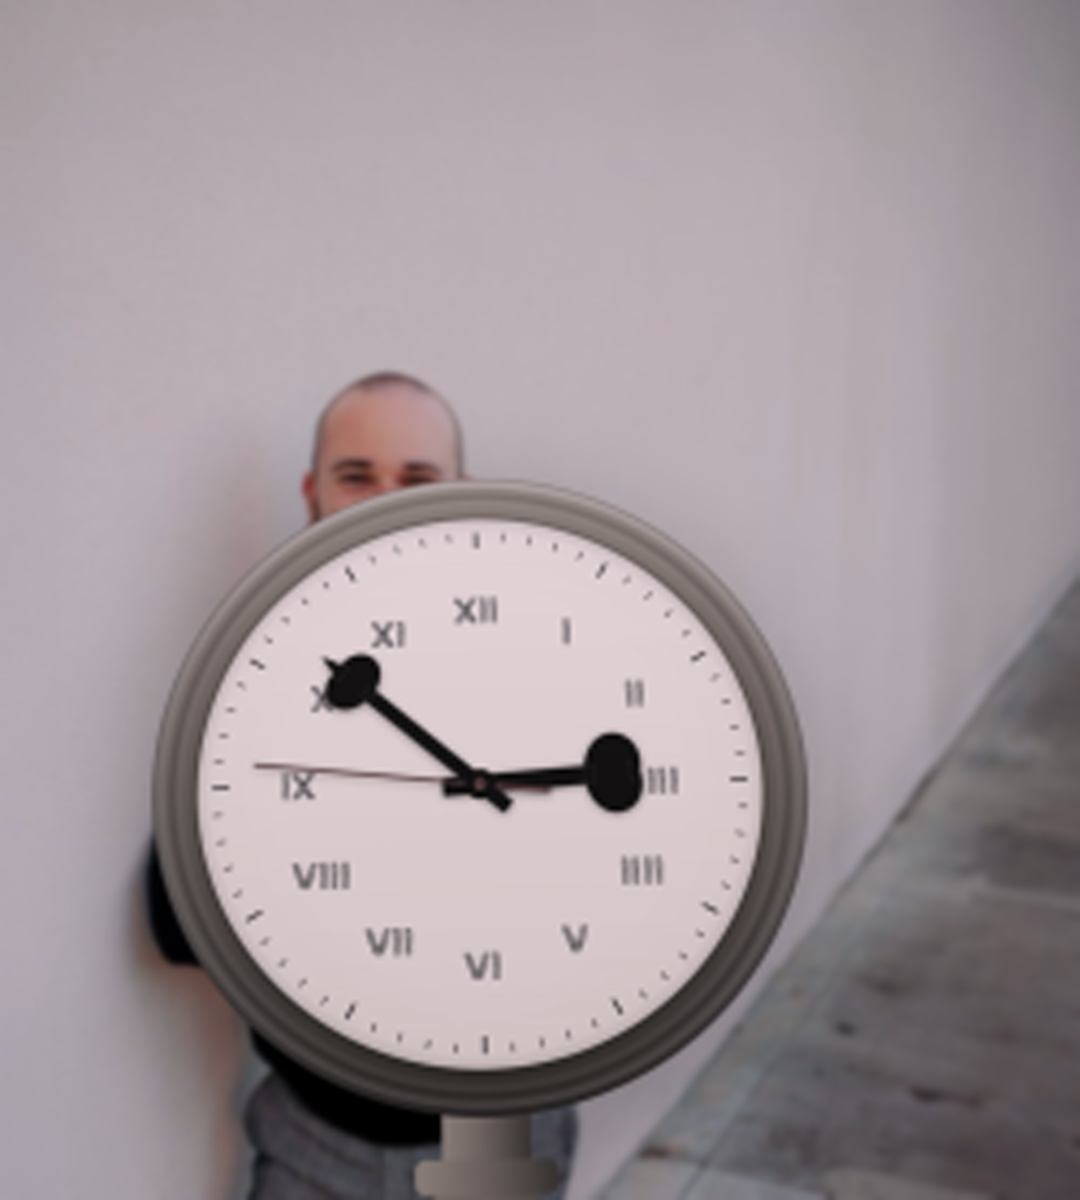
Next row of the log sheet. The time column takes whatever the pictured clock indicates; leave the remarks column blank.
2:51:46
